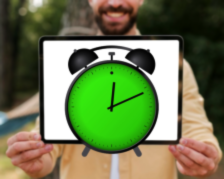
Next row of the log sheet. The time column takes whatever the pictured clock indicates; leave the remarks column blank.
12:11
